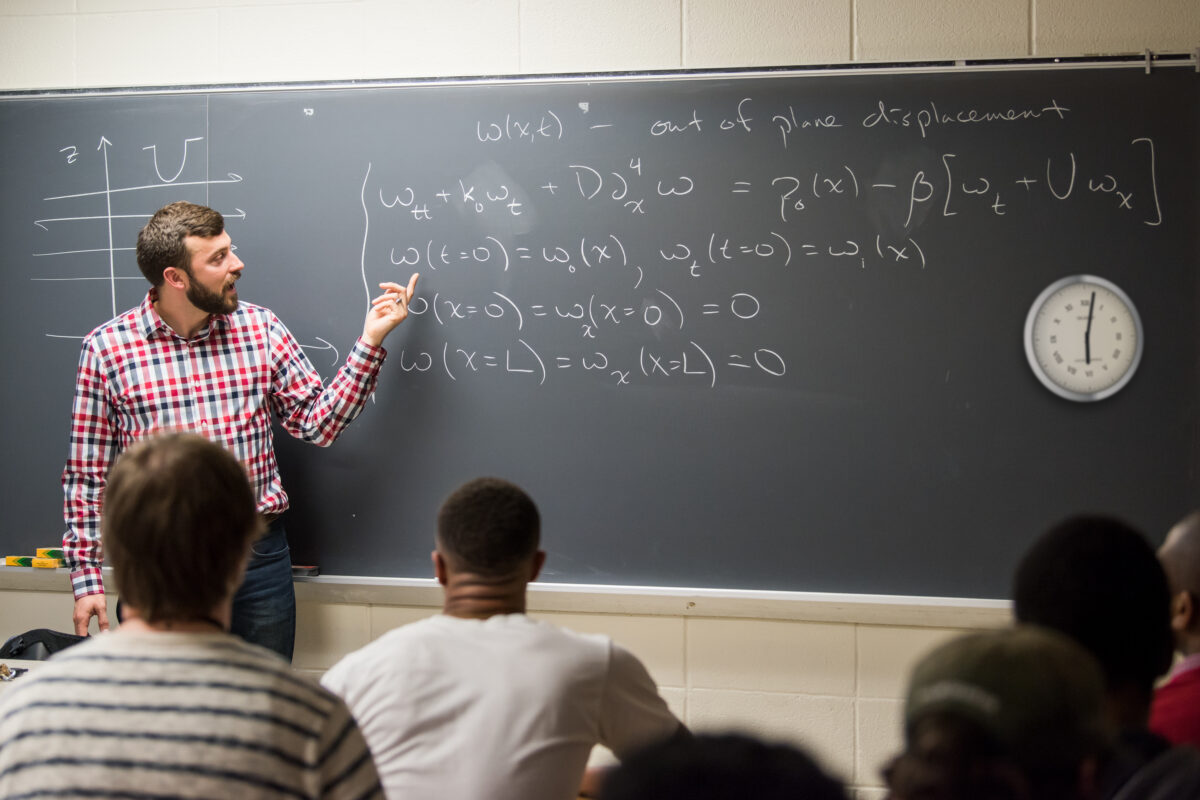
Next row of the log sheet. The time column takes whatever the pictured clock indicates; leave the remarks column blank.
6:02
